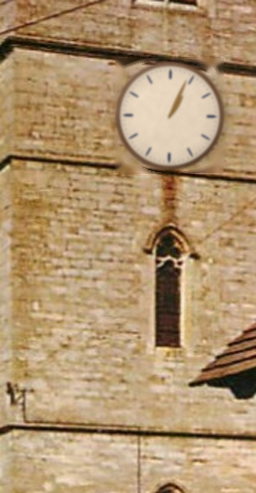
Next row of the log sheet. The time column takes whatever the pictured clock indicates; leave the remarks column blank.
1:04
